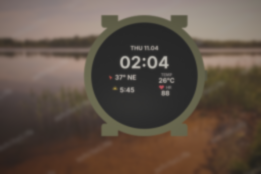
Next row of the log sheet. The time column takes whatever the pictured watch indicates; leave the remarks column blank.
2:04
